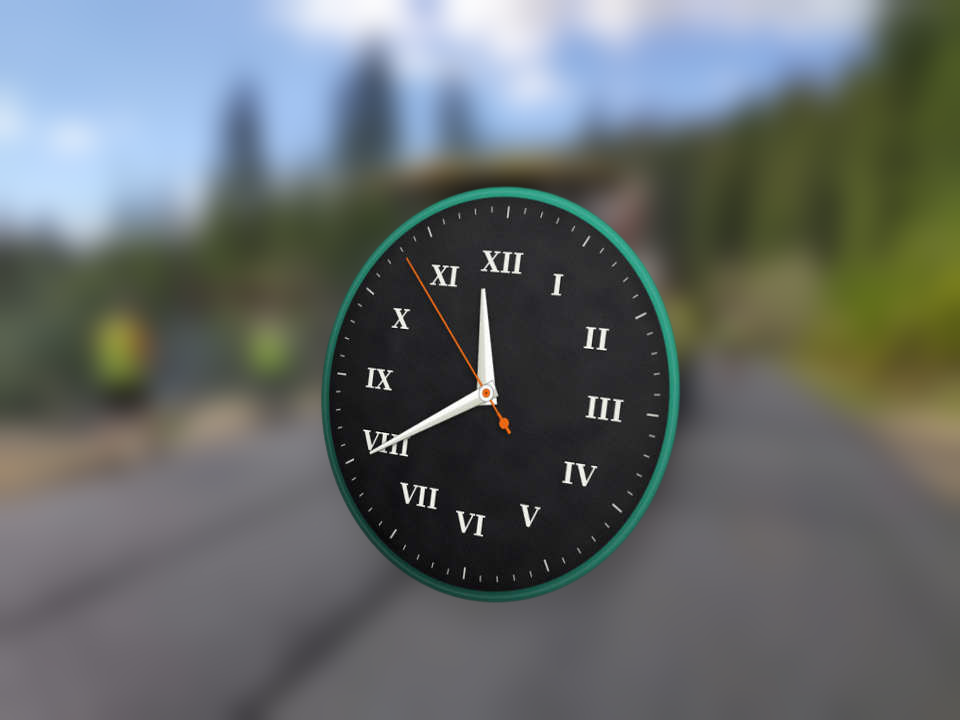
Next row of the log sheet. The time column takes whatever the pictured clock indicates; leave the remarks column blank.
11:39:53
